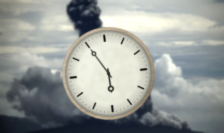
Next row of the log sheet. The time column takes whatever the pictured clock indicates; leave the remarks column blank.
5:55
